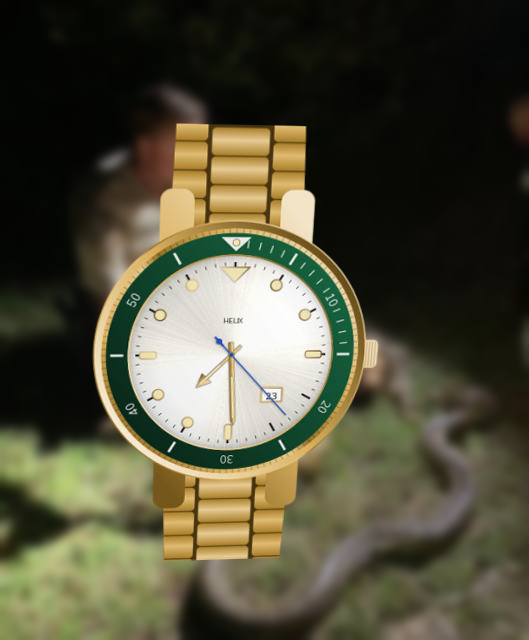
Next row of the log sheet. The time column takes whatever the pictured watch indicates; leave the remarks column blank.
7:29:23
